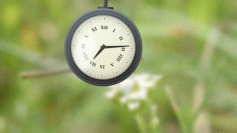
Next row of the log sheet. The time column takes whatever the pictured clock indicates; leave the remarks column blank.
7:14
